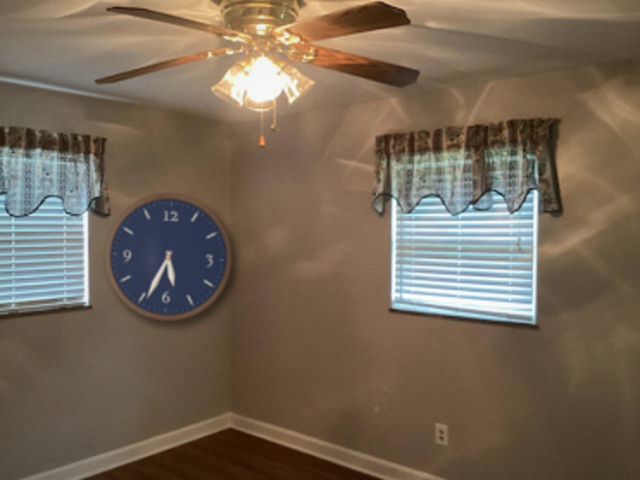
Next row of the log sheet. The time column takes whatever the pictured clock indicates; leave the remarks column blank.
5:34
